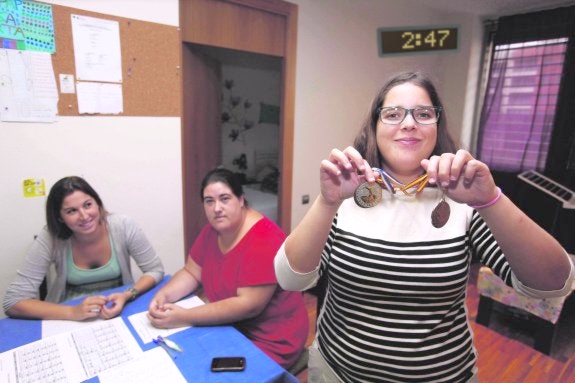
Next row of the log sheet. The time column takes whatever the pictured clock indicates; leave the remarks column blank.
2:47
